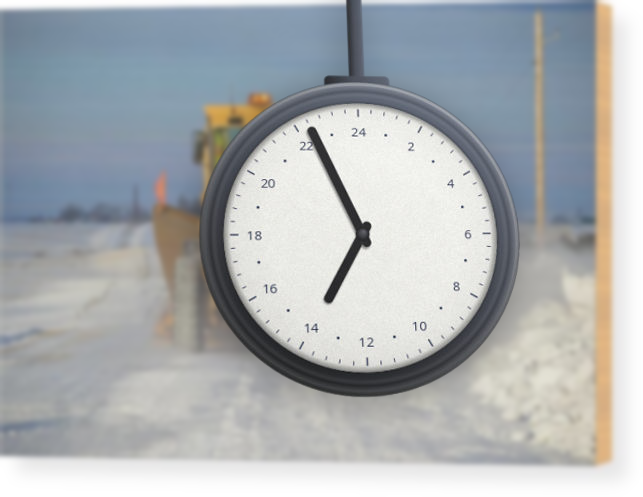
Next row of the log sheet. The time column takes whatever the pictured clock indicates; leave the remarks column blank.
13:56
